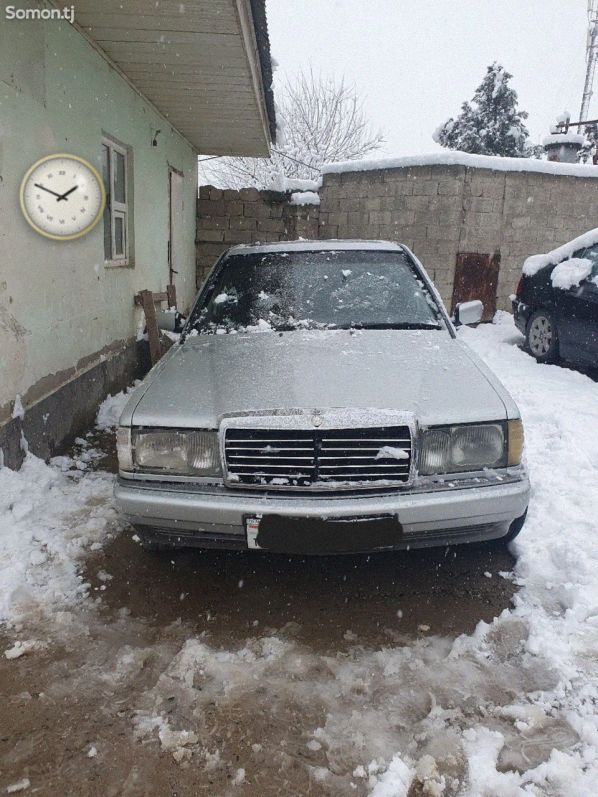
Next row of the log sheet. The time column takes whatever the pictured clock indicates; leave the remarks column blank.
1:49
